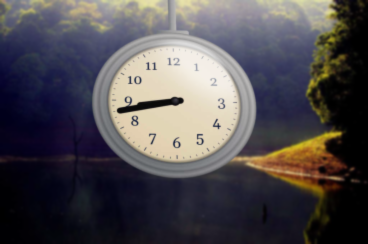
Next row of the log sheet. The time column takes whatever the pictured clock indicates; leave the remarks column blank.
8:43
